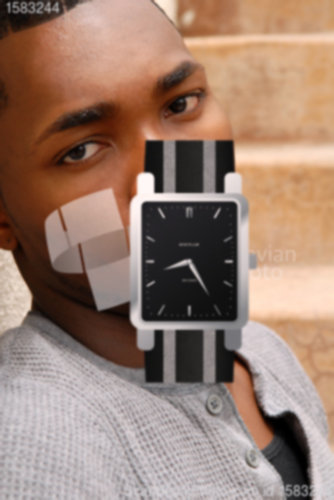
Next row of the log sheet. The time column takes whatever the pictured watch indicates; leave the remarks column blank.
8:25
